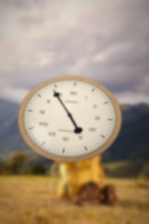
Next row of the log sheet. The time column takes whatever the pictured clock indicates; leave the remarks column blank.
4:54
